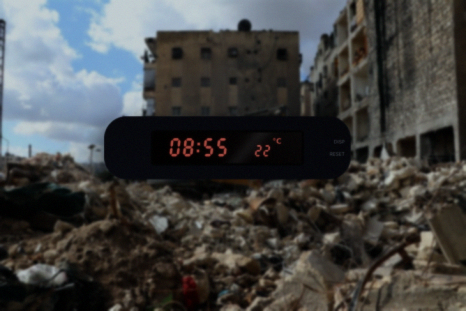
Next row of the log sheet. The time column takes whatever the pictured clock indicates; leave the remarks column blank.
8:55
